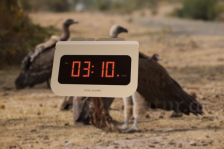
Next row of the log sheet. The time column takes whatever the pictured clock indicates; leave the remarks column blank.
3:10
